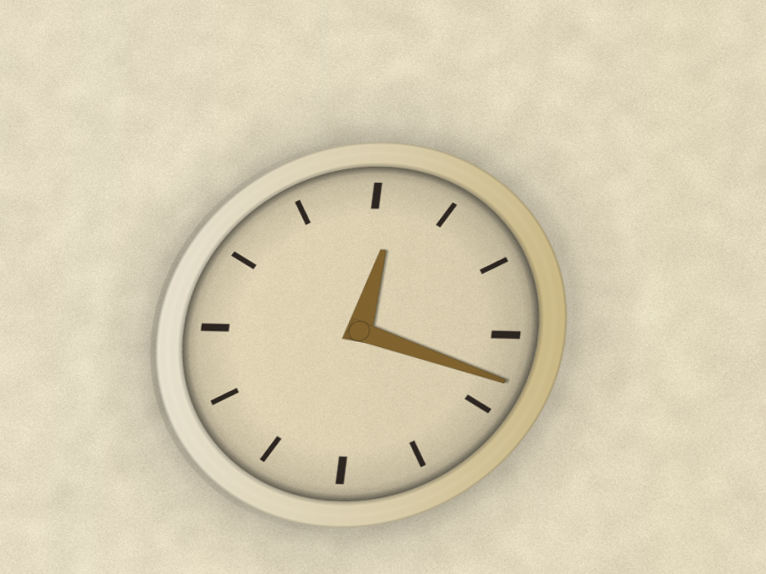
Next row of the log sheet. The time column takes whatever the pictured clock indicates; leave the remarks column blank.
12:18
